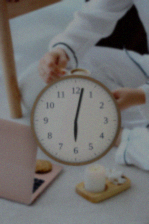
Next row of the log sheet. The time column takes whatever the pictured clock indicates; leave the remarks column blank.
6:02
